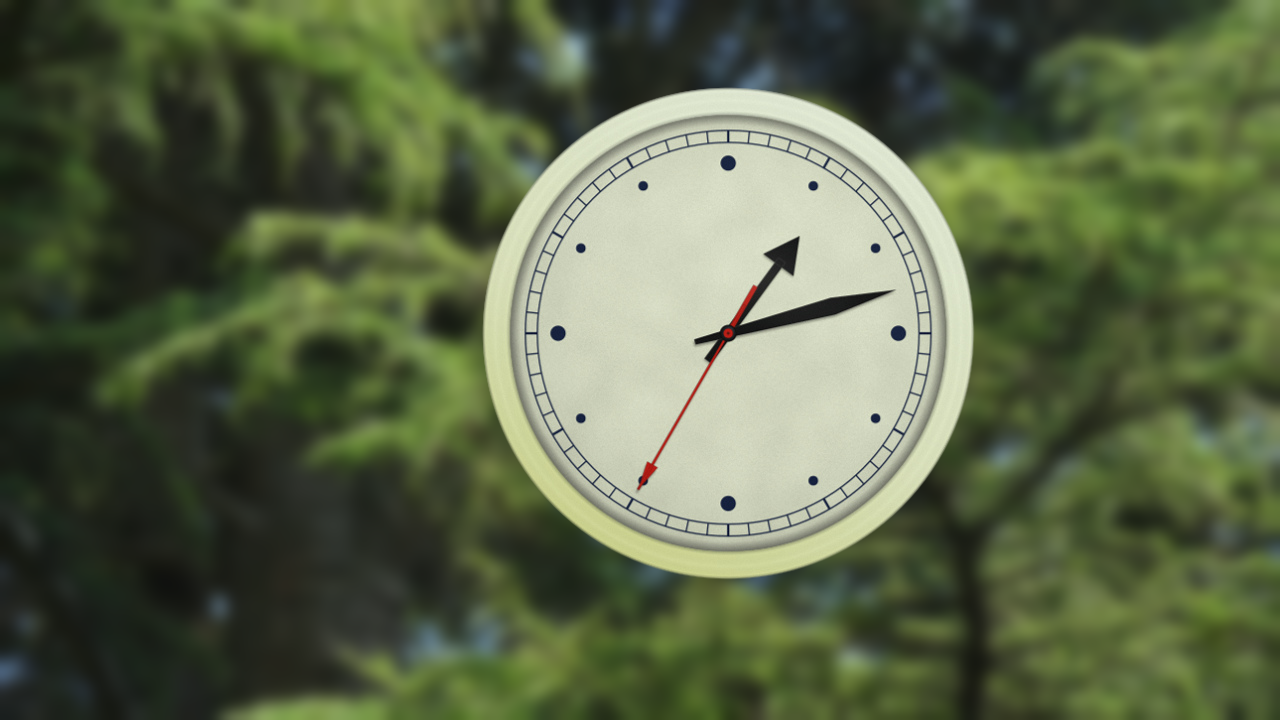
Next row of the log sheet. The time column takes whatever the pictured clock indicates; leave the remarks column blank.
1:12:35
